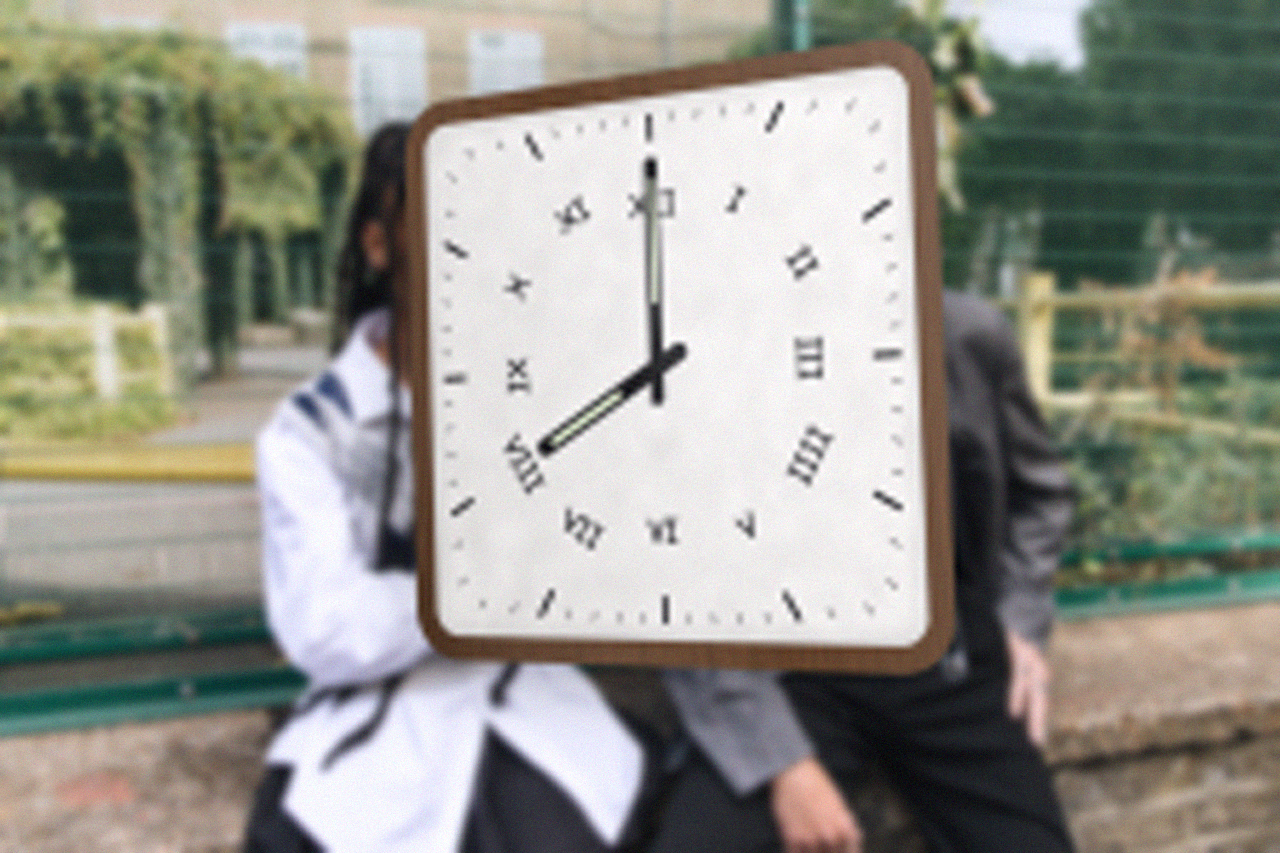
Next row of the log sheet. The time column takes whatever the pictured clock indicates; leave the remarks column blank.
8:00
